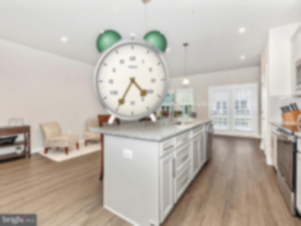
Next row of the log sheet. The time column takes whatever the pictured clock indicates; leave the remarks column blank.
4:35
